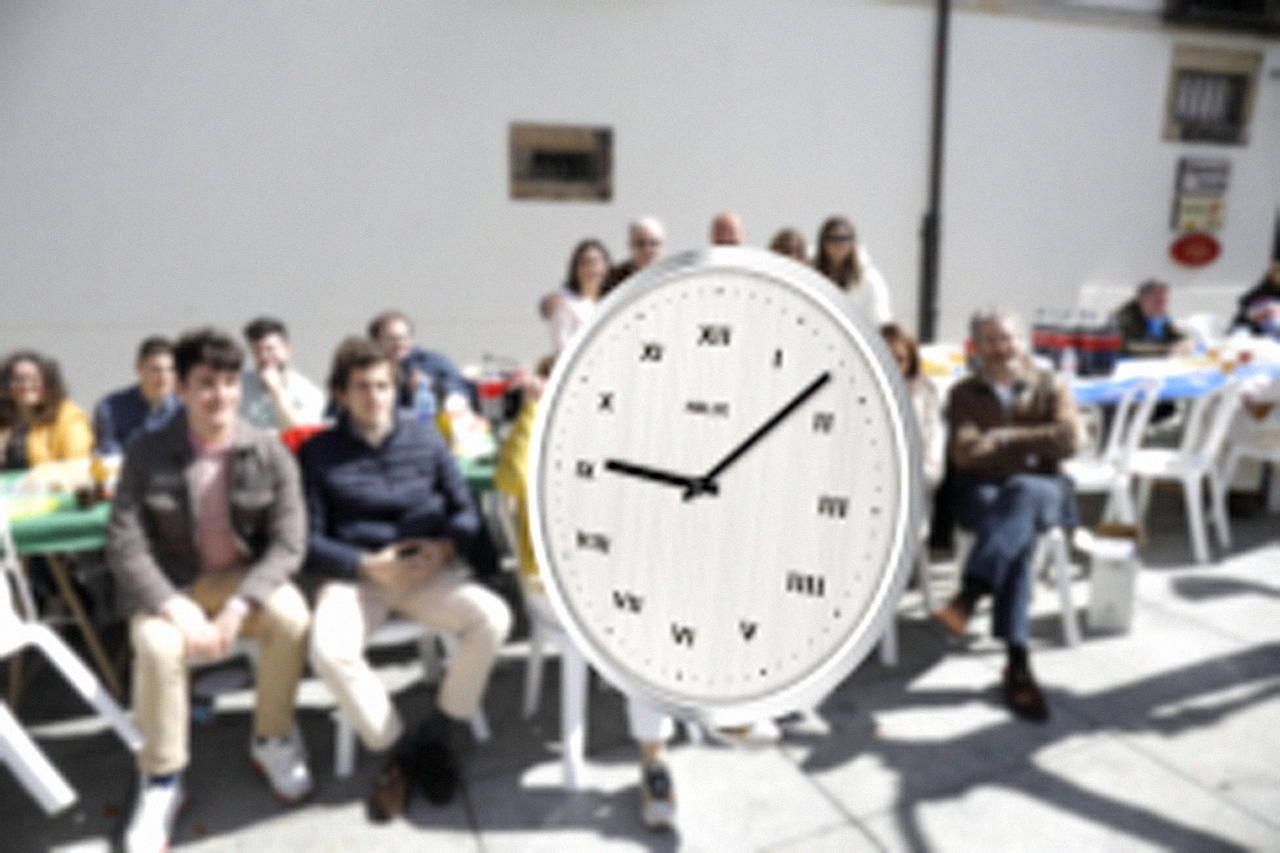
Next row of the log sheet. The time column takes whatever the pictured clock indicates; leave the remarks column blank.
9:08
